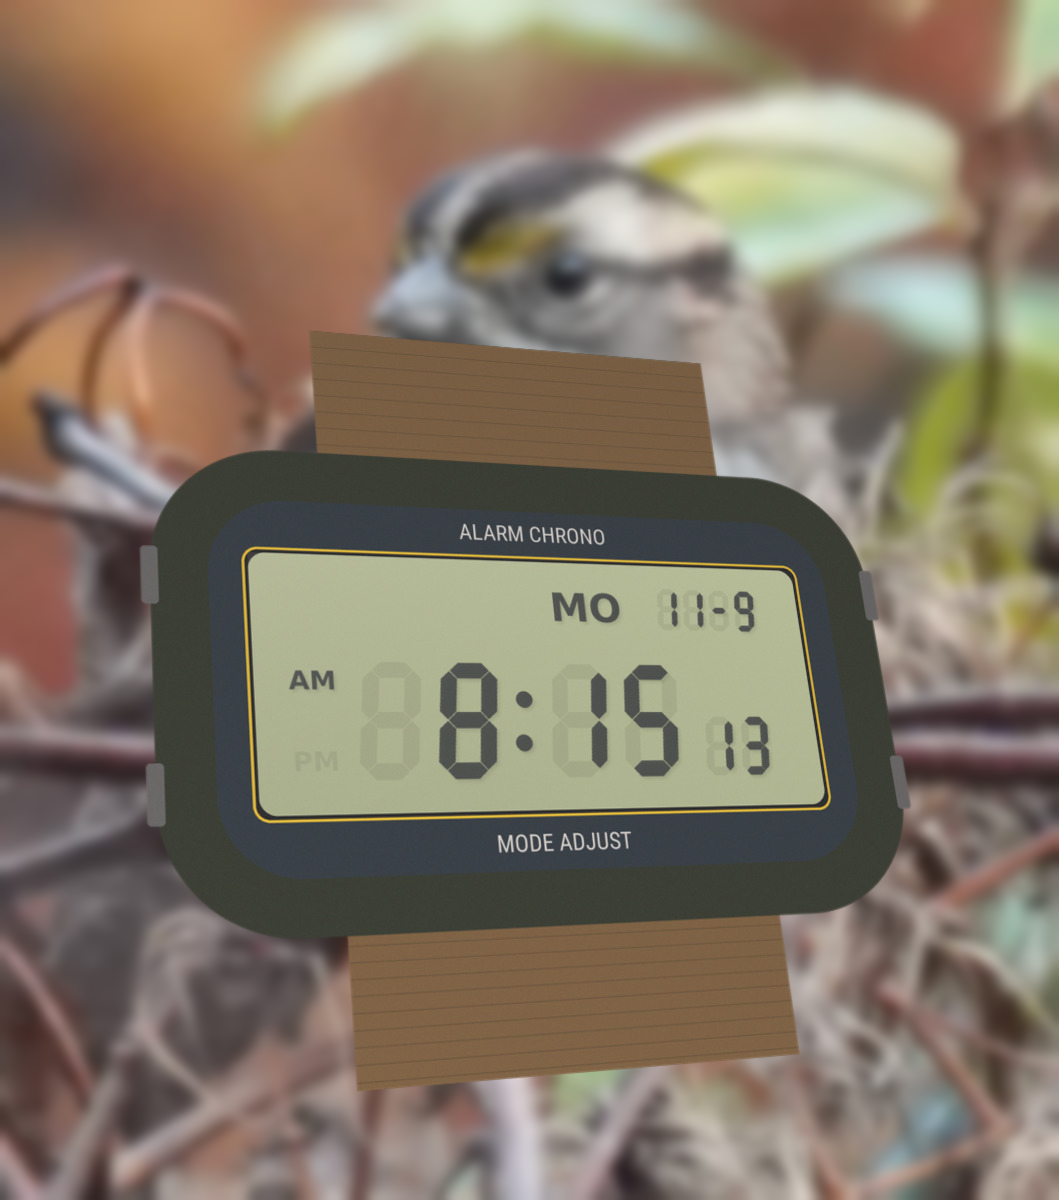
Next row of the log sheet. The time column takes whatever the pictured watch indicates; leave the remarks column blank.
8:15:13
